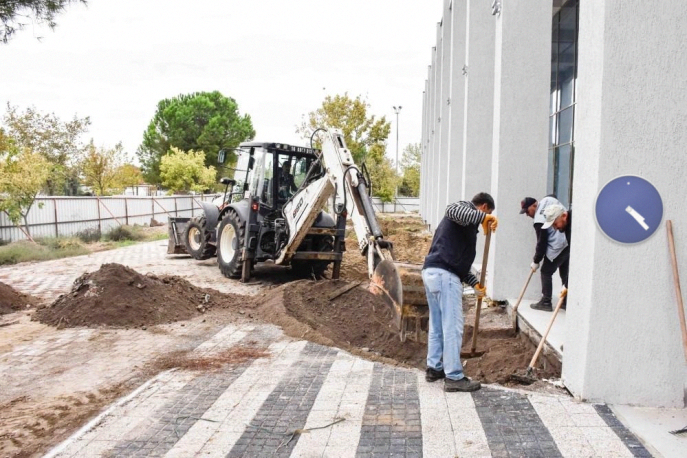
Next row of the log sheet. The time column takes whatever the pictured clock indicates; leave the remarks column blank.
4:23
